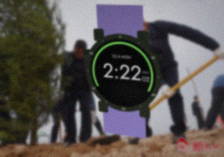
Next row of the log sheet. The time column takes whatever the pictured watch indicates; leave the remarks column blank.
2:22
